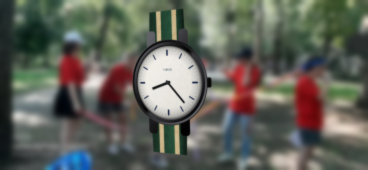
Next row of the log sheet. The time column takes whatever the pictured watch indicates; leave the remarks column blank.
8:23
